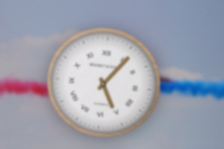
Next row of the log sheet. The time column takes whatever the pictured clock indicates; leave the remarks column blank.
5:06
